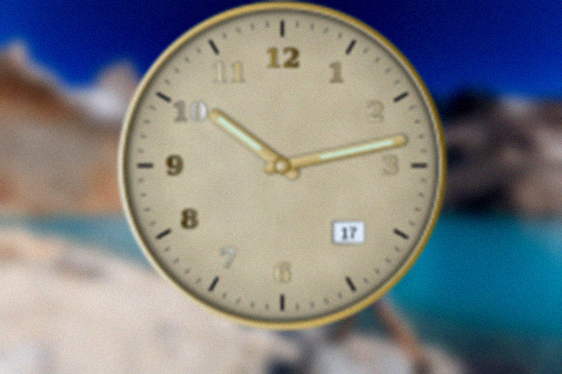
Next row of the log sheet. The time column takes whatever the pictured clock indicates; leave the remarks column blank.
10:13
